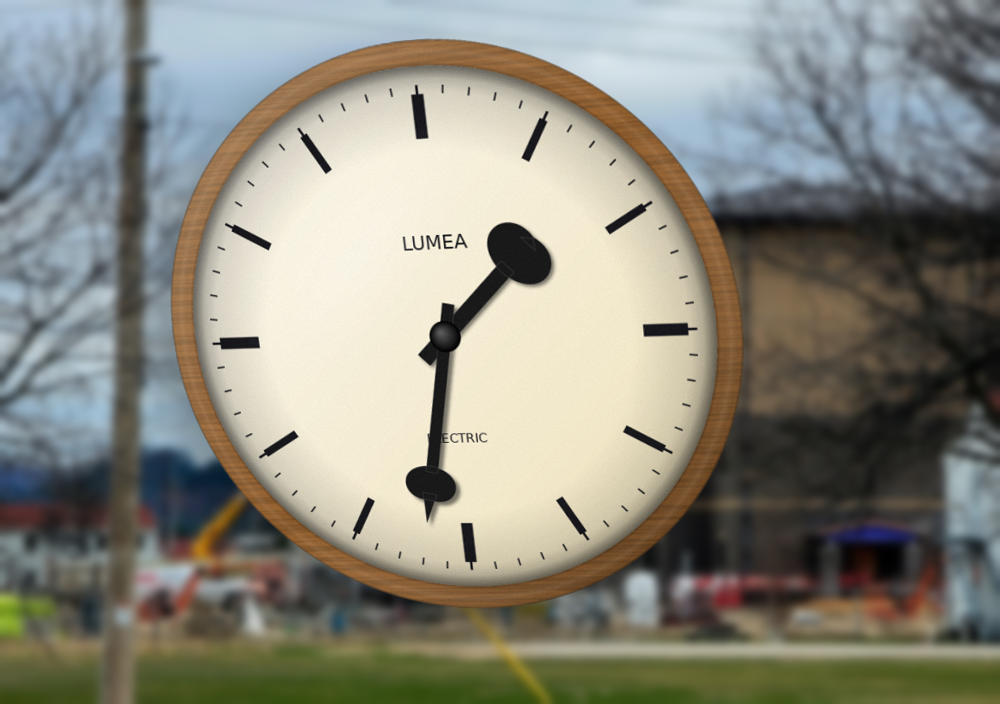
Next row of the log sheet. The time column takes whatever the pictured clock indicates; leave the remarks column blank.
1:32
